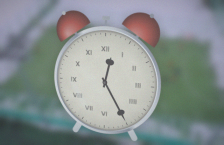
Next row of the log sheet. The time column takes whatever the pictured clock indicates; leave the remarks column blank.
12:25
